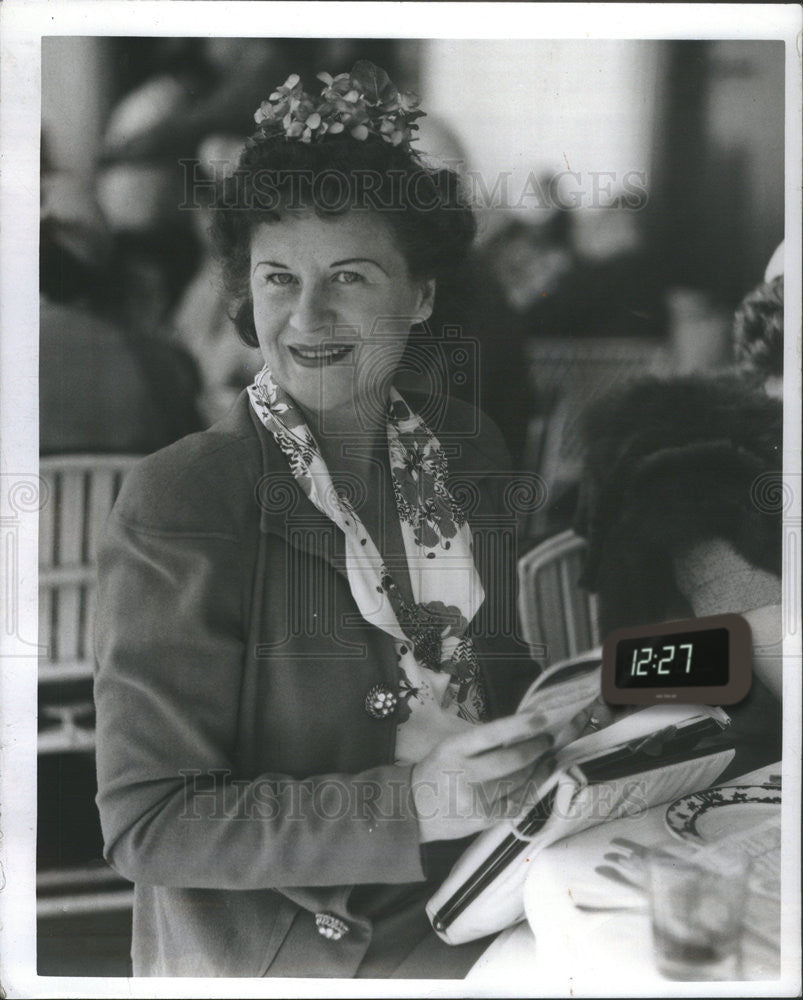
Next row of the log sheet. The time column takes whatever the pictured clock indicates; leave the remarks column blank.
12:27
